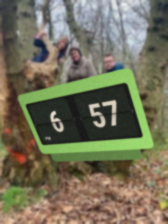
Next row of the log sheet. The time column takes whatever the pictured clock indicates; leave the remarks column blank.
6:57
